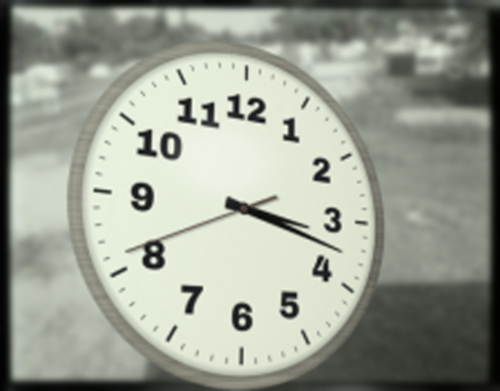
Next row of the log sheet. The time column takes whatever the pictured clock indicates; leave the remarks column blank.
3:17:41
